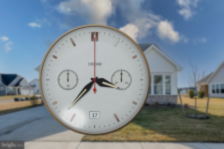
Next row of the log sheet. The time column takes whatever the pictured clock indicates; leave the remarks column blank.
3:37
